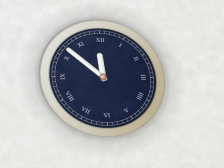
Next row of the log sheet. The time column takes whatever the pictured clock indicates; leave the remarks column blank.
11:52
